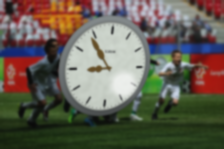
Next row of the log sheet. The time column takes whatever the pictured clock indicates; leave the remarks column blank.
8:54
